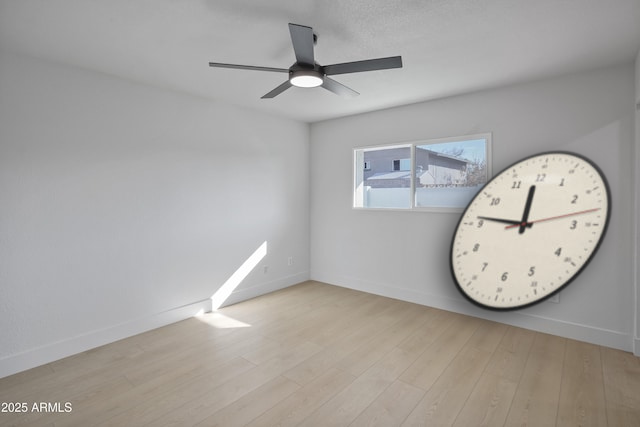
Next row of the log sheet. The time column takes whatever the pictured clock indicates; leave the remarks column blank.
11:46:13
